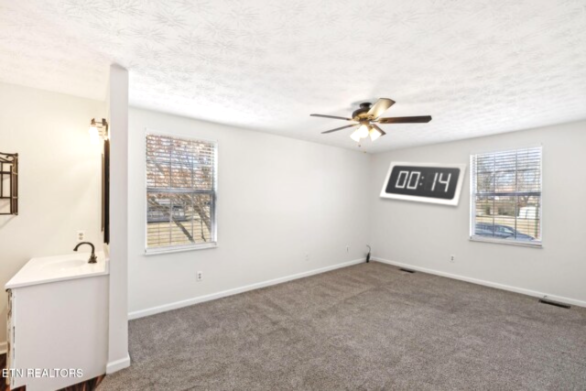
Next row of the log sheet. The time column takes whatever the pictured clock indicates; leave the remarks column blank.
0:14
